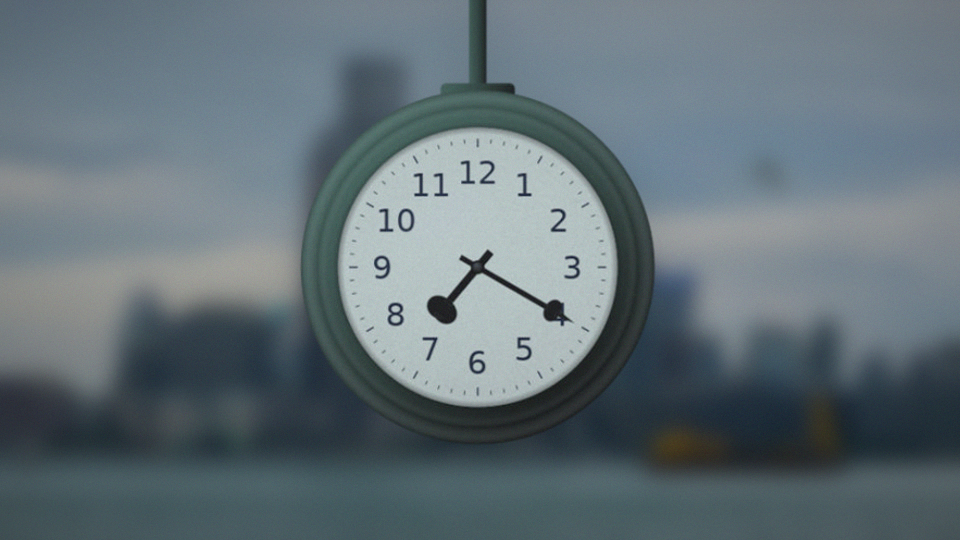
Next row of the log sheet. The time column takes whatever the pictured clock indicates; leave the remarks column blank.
7:20
